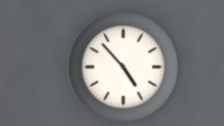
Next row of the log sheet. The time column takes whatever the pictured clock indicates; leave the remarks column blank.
4:53
